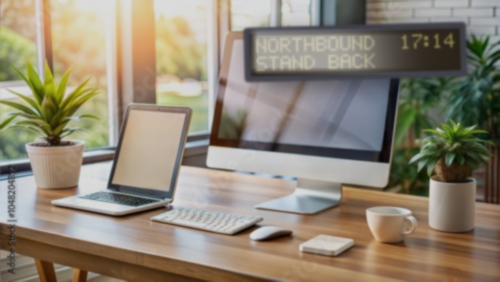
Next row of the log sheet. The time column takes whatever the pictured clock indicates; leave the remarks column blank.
17:14
